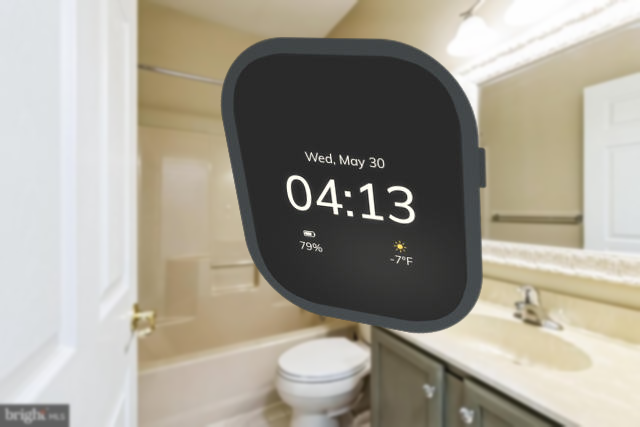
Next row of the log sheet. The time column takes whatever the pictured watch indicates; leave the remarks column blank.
4:13
